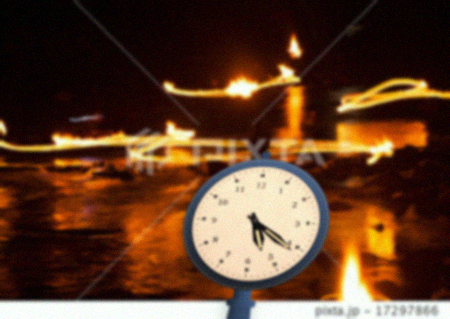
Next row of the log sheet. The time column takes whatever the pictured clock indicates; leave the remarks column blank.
5:21
